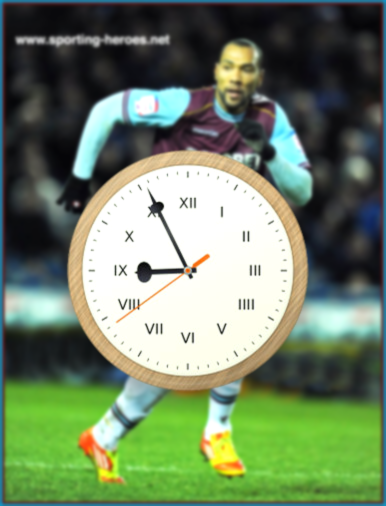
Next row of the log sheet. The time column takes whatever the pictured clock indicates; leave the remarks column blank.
8:55:39
